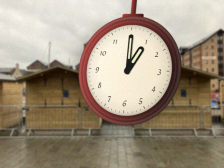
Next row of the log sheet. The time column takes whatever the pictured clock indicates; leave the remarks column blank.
1:00
